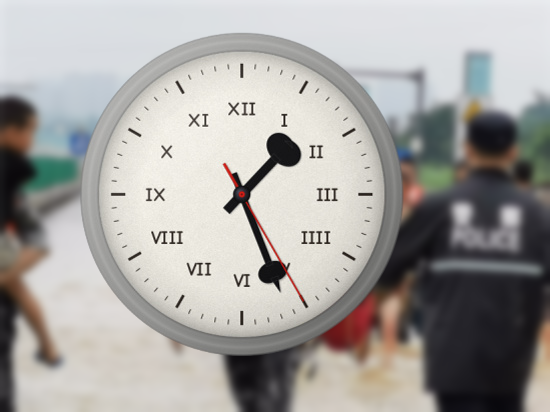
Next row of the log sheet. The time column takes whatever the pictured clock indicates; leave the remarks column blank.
1:26:25
